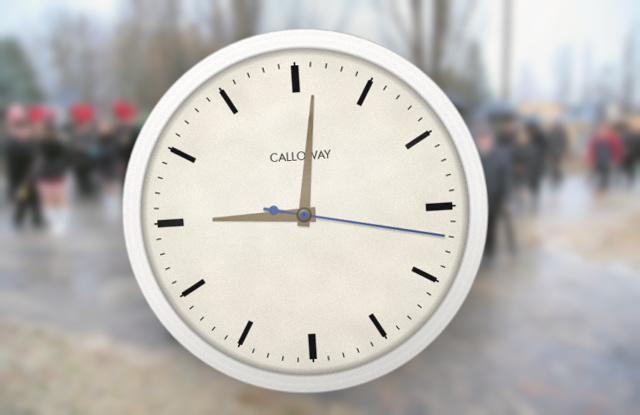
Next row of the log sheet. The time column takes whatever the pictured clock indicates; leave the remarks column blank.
9:01:17
